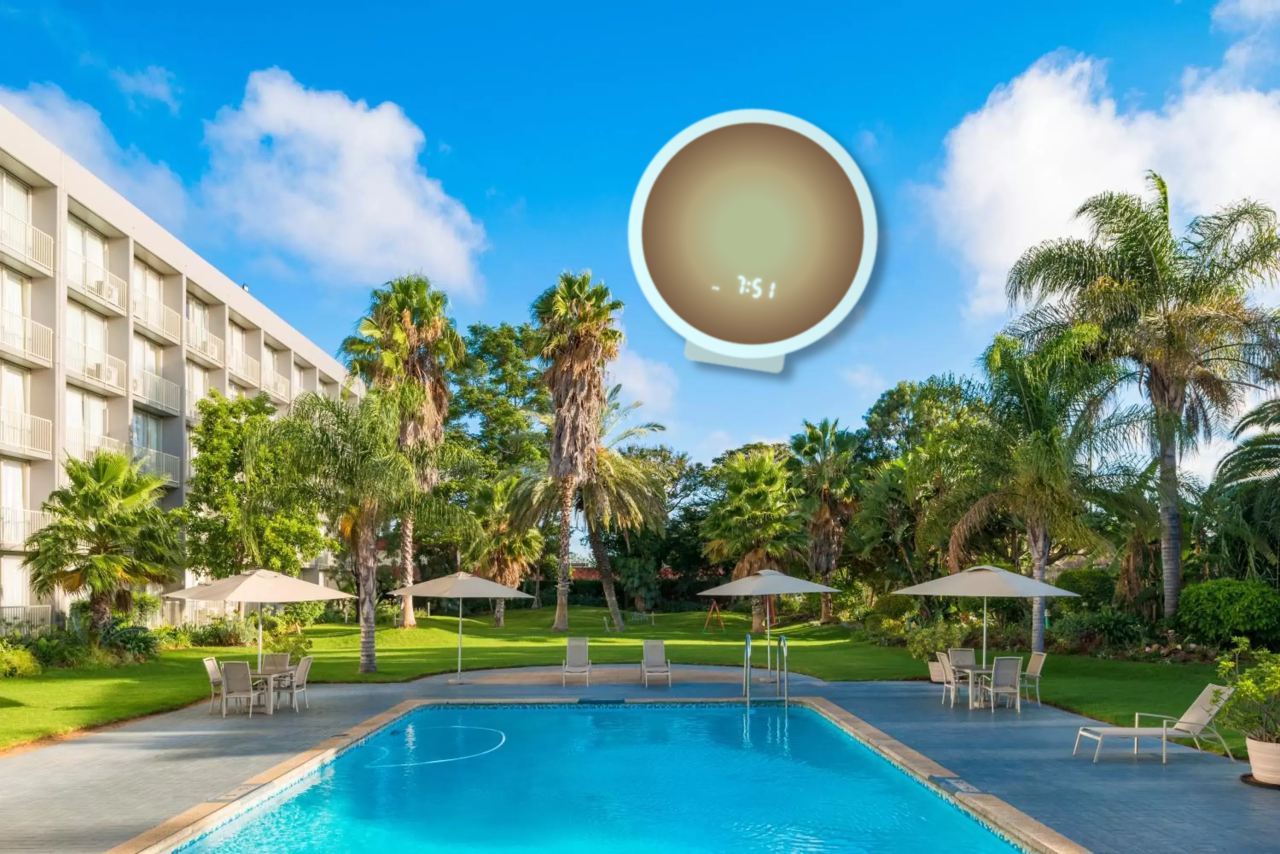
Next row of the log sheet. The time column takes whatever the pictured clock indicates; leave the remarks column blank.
7:51
